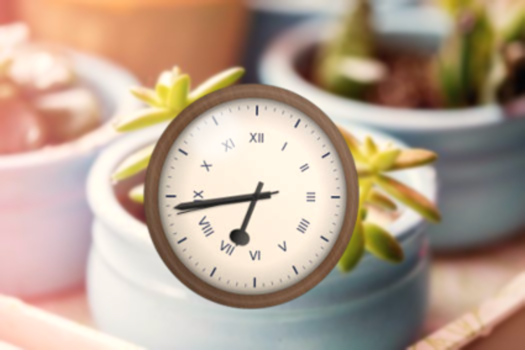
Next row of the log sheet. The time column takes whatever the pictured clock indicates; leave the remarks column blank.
6:43:43
